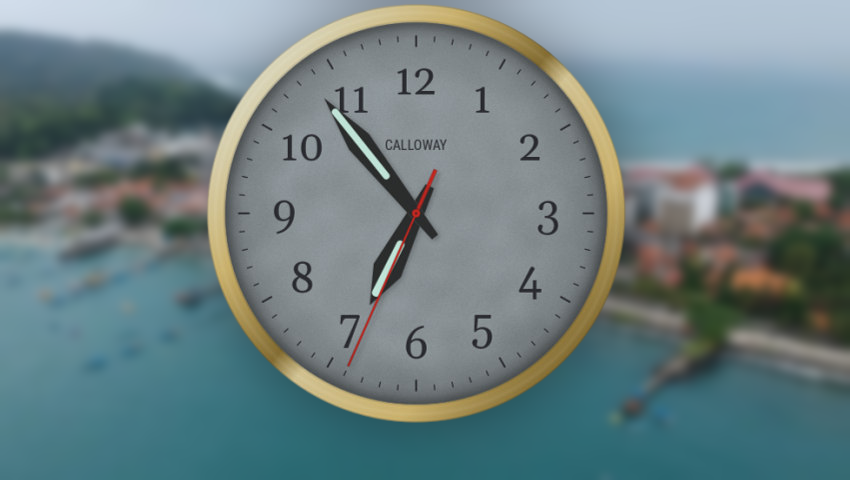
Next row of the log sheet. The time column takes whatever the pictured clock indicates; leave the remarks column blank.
6:53:34
